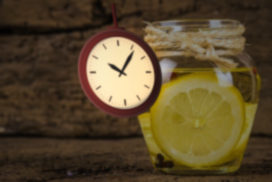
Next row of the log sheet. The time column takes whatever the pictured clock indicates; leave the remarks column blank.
10:06
